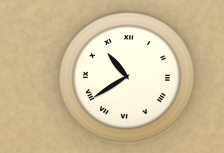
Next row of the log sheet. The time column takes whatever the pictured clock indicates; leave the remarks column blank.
10:39
